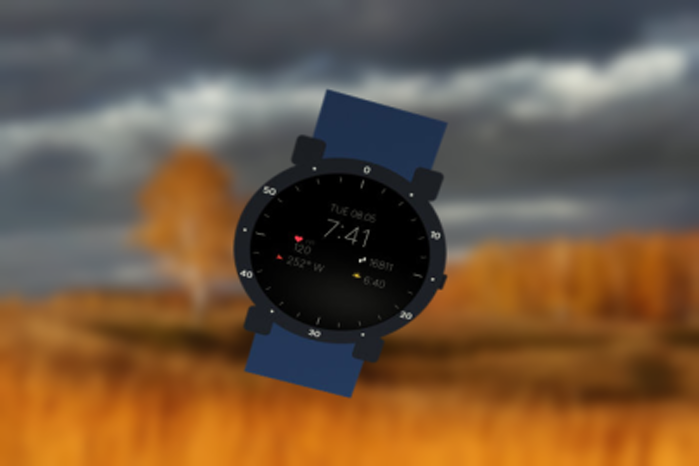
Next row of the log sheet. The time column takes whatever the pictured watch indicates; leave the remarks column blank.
7:41
